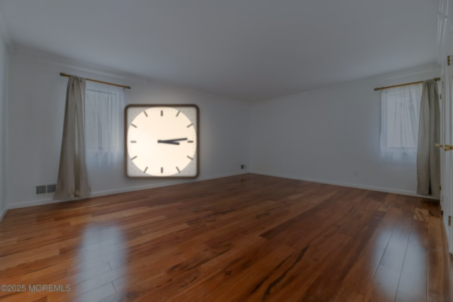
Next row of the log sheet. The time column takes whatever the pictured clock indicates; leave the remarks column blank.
3:14
